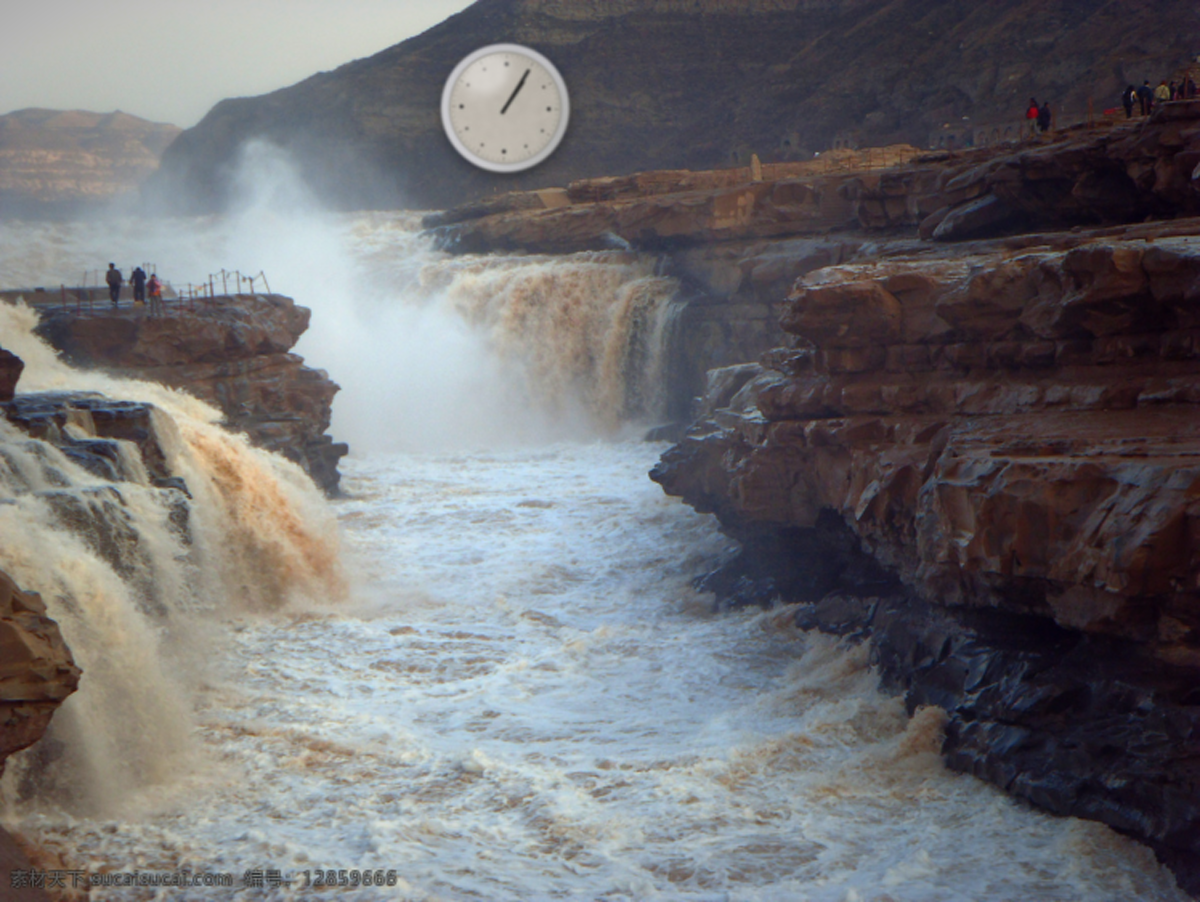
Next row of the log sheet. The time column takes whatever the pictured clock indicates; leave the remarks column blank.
1:05
